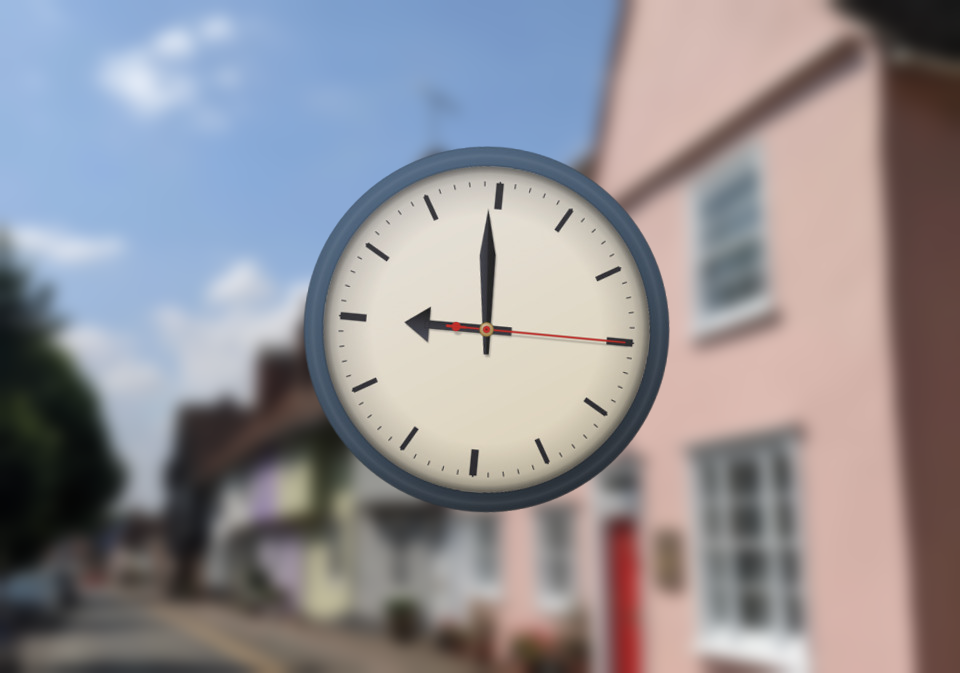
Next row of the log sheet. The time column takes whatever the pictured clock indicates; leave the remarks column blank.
8:59:15
